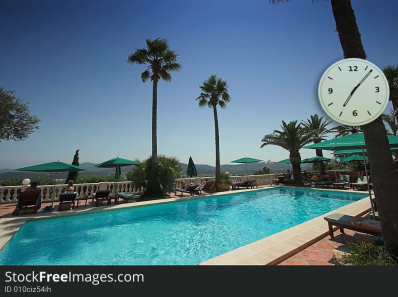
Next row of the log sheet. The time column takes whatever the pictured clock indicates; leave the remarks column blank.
7:07
